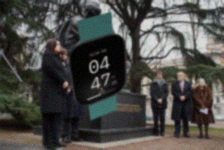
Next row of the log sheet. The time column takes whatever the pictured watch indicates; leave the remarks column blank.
4:47
